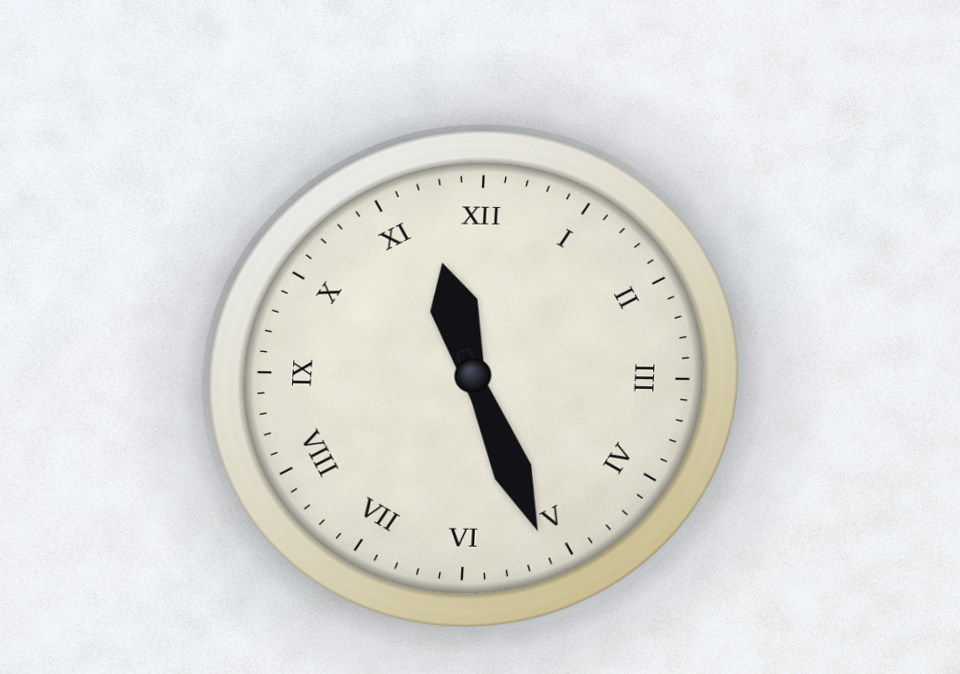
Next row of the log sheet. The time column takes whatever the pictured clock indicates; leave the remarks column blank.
11:26
